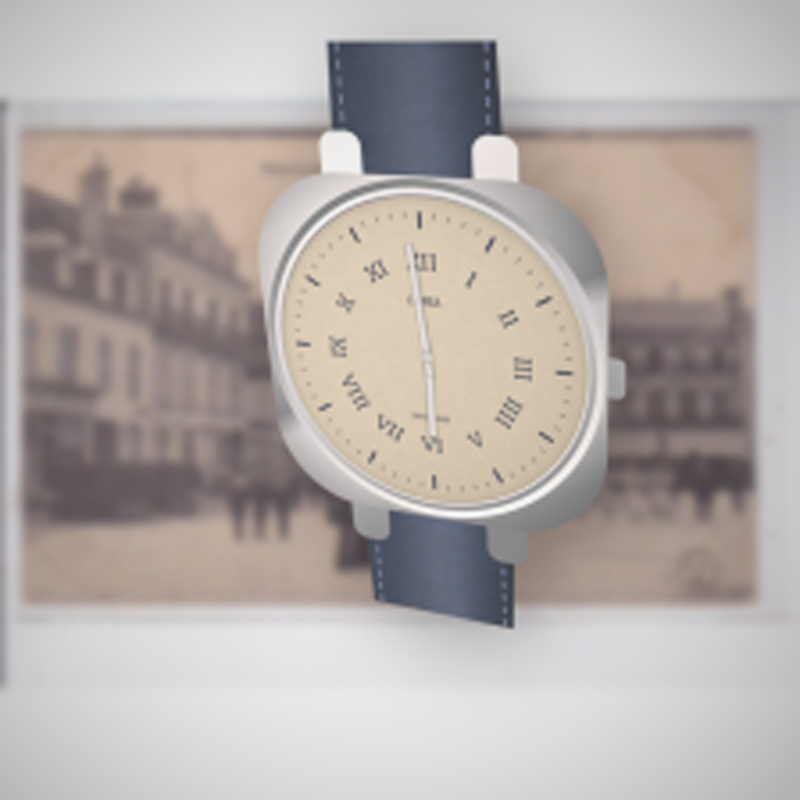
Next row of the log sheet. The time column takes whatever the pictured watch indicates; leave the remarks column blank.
5:59
